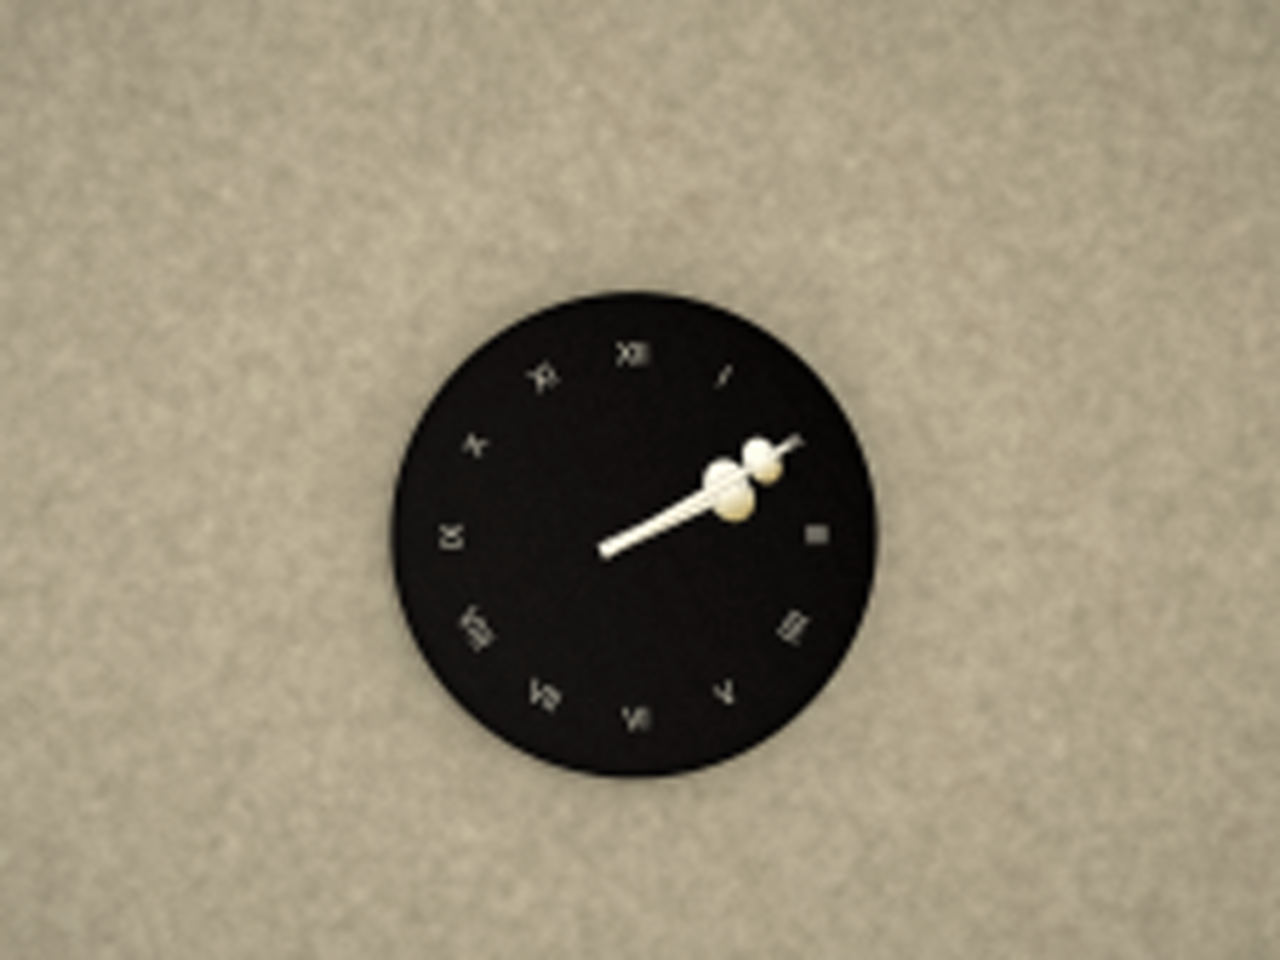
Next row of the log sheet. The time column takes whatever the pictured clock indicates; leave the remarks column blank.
2:10
